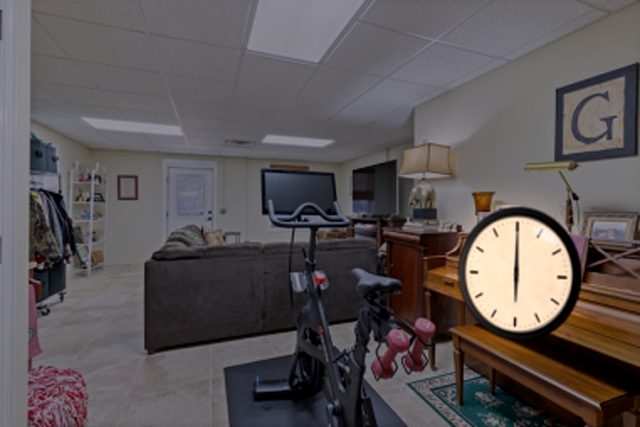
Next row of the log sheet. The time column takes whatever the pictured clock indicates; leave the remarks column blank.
6:00
